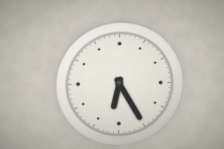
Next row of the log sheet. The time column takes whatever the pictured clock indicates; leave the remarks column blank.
6:25
